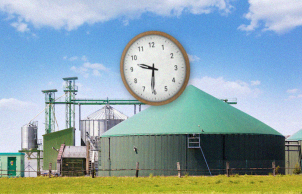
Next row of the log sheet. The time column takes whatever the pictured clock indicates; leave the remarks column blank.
9:31
